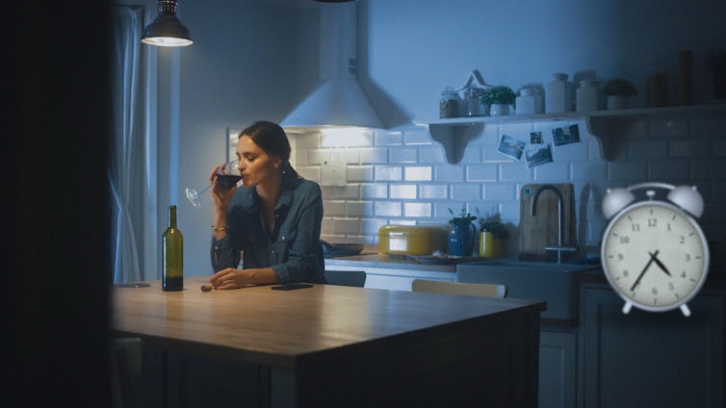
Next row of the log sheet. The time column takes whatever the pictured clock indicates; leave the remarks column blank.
4:36
